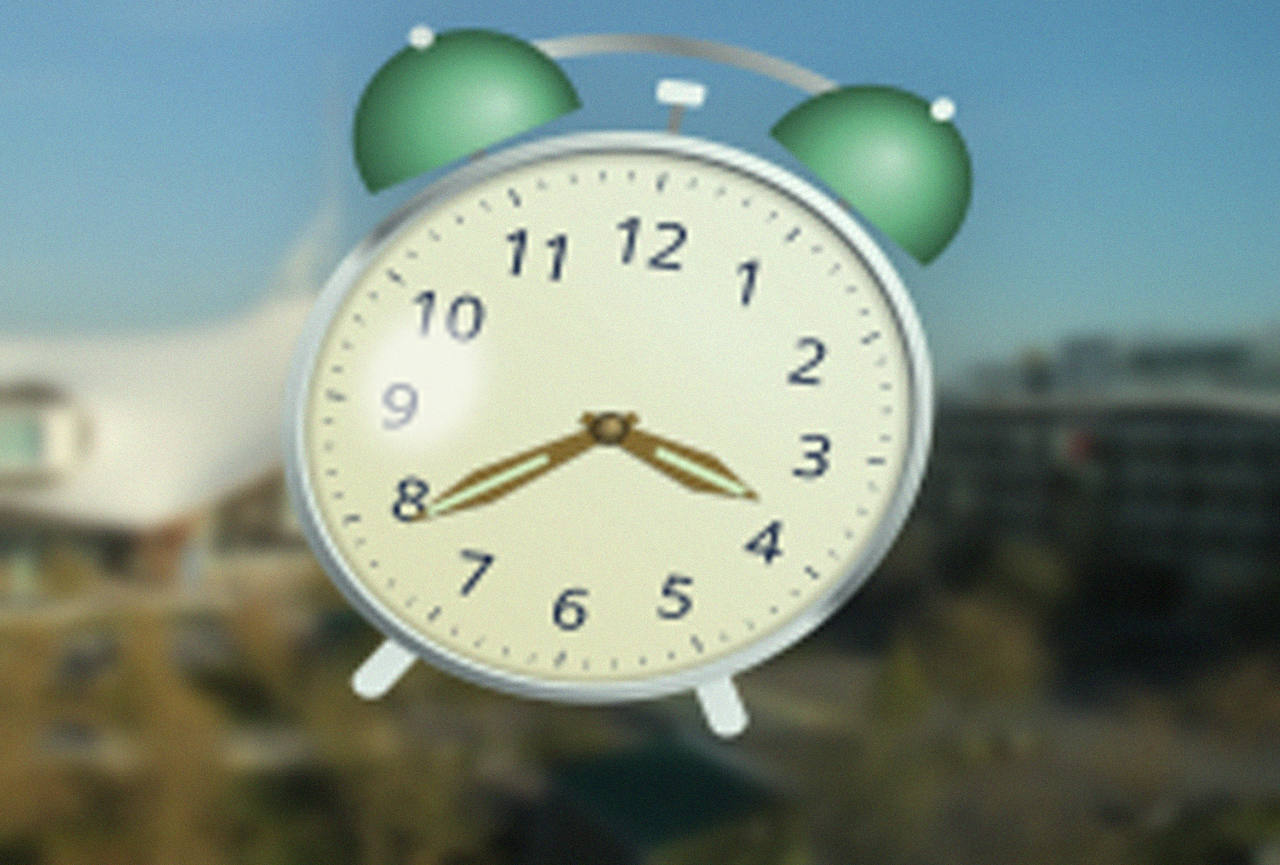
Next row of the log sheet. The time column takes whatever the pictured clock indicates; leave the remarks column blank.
3:39
